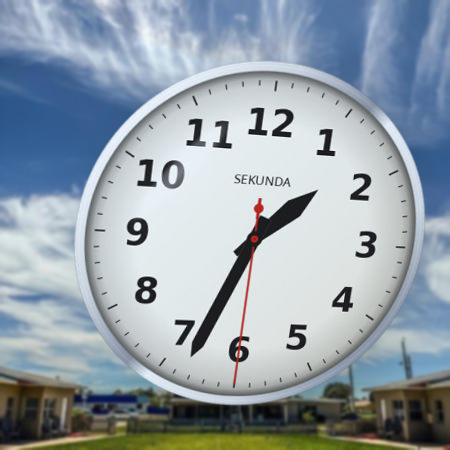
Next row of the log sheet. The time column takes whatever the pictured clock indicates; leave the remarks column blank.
1:33:30
